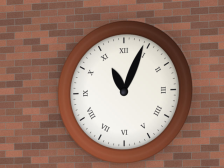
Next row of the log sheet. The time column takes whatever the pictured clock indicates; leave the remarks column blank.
11:04
